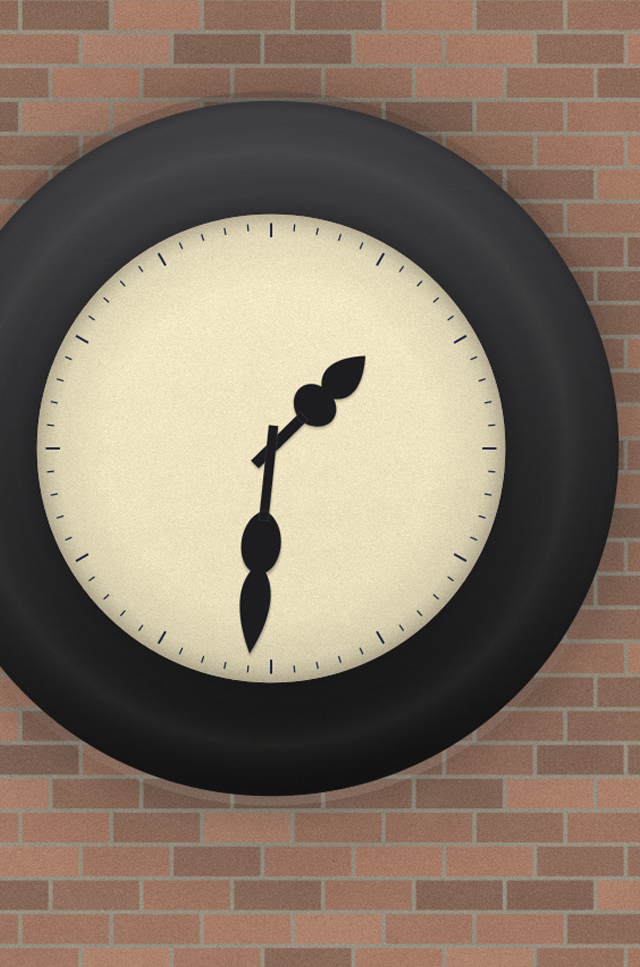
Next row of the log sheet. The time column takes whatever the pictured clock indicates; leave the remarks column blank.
1:31
